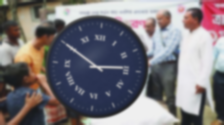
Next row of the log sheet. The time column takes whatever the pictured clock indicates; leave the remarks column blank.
2:50
